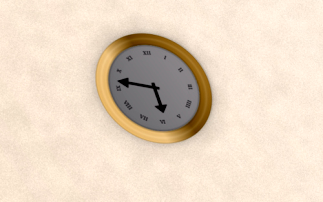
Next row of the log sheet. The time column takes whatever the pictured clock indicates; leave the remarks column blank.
5:47
